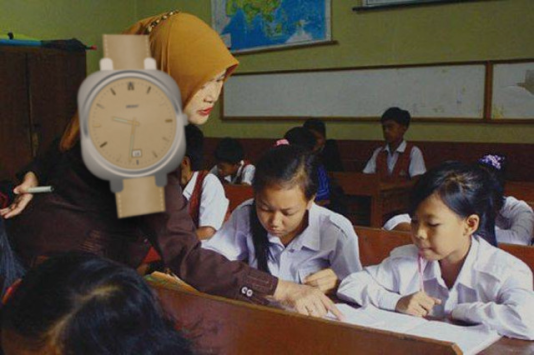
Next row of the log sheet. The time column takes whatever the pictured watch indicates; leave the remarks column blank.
9:32
